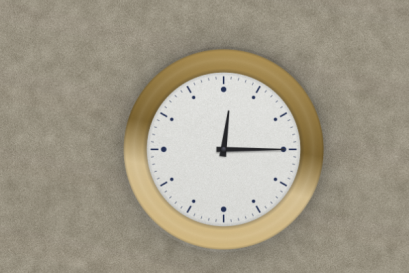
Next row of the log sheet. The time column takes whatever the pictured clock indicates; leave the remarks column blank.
12:15
